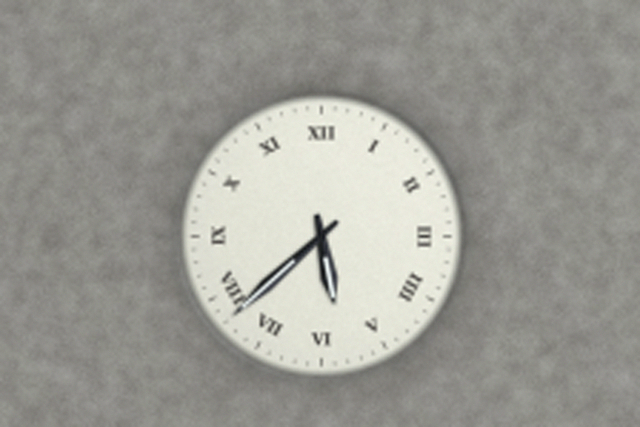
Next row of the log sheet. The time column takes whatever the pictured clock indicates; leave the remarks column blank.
5:38
